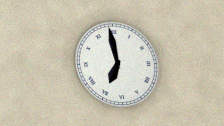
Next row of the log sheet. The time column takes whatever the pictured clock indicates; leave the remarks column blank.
6:59
